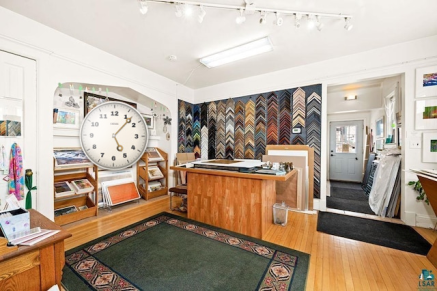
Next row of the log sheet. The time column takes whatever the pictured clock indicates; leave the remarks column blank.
5:07
